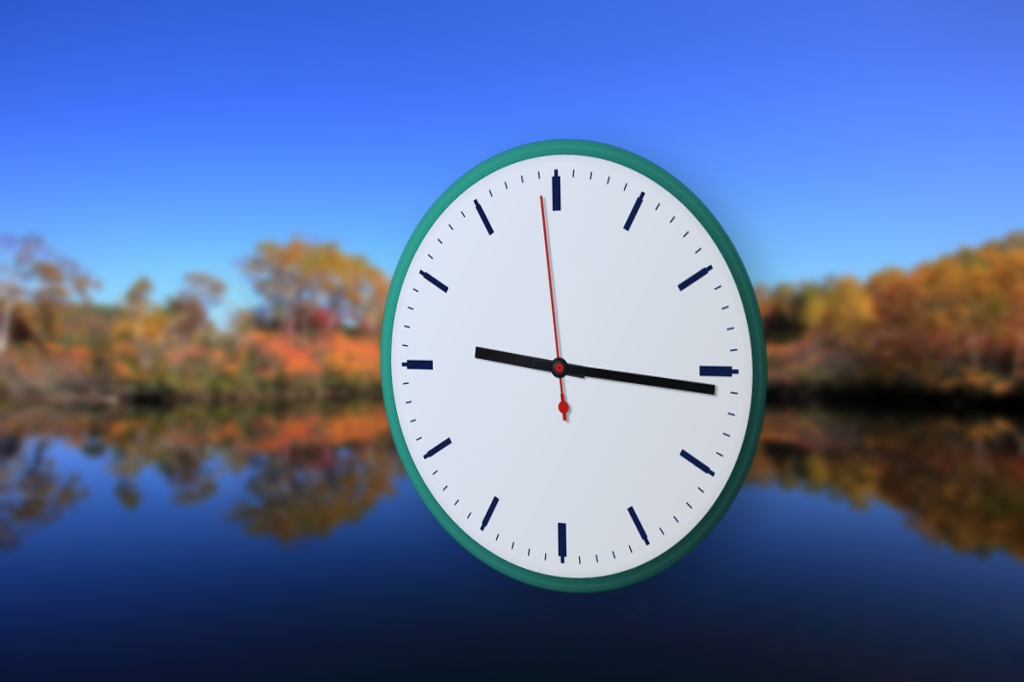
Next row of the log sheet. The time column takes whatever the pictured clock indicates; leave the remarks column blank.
9:15:59
